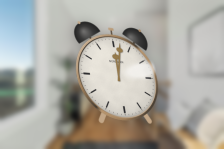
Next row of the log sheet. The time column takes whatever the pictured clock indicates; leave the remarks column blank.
12:02
